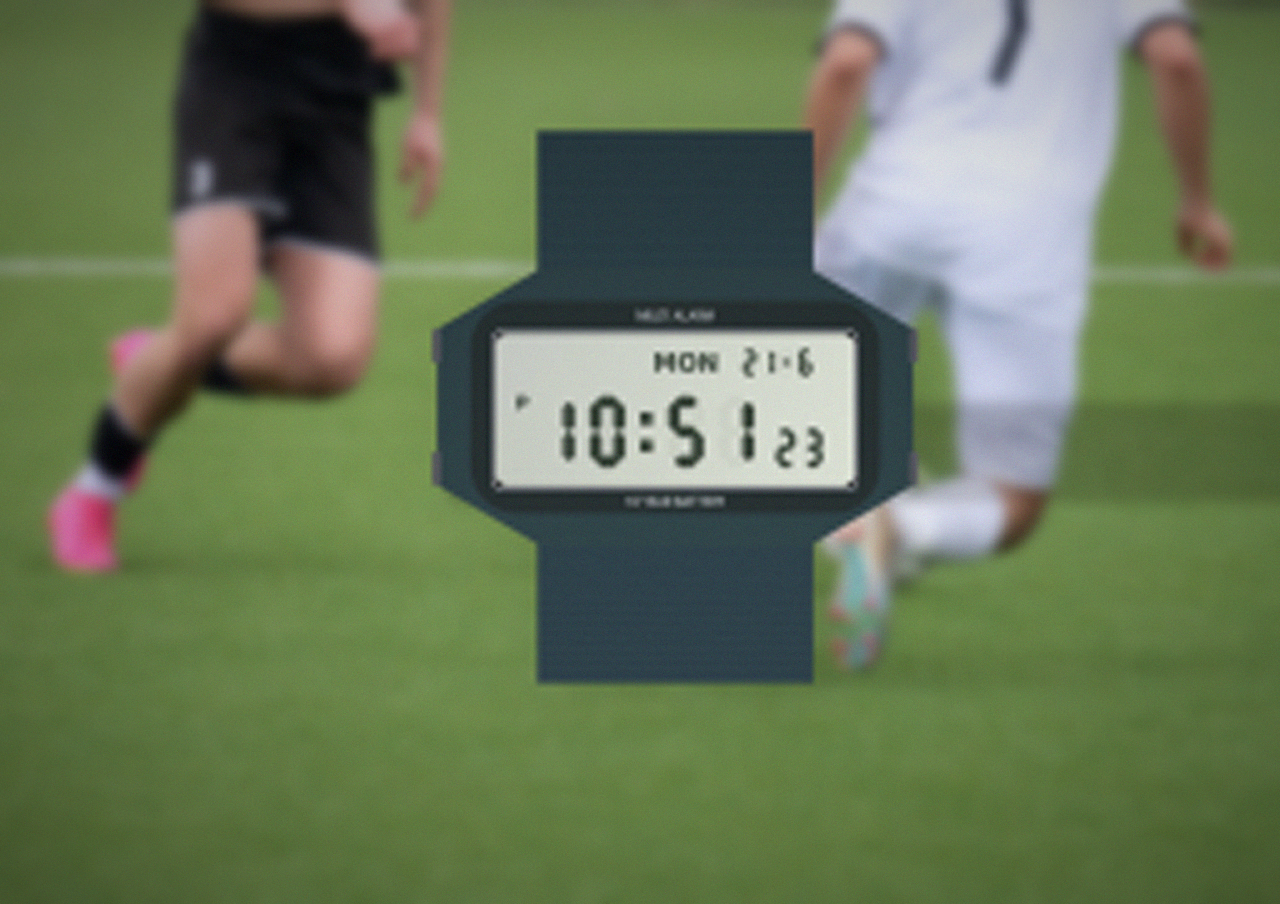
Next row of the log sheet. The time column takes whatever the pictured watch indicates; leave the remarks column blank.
10:51:23
